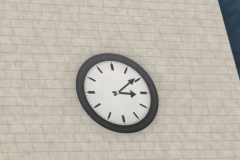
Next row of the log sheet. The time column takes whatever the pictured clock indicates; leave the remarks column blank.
3:09
